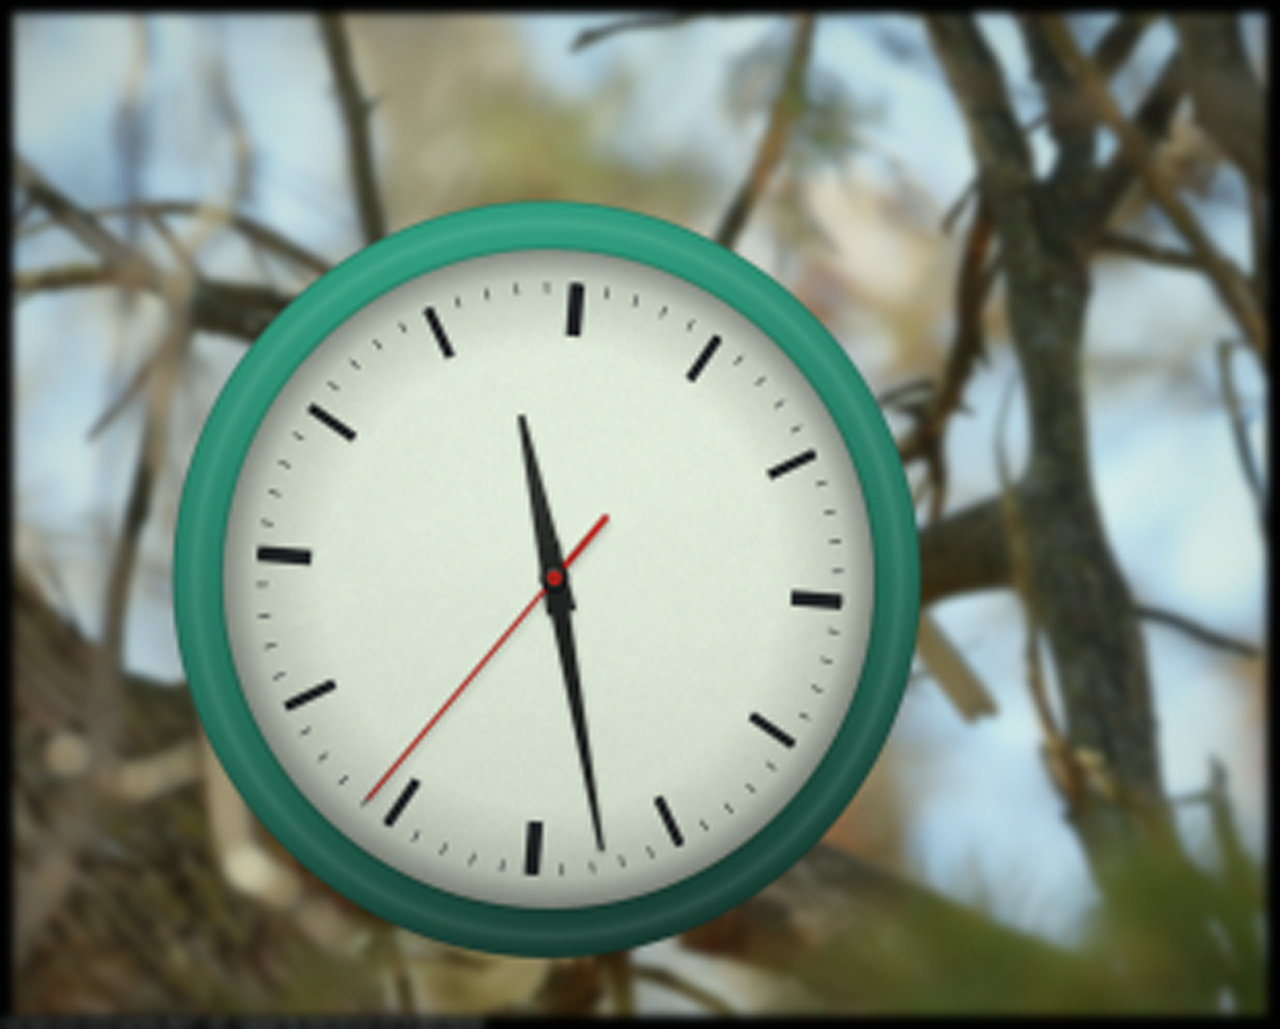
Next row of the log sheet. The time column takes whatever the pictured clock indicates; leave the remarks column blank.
11:27:36
